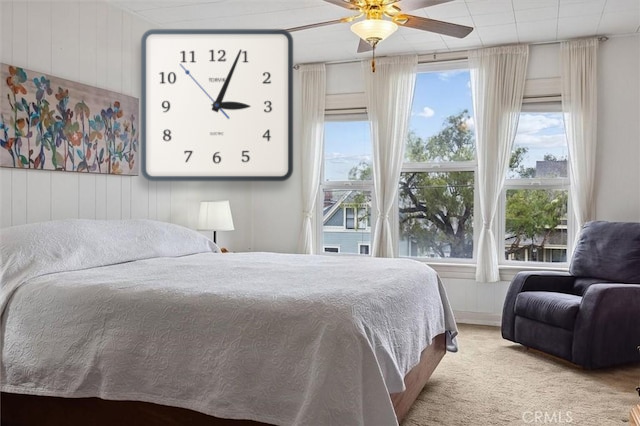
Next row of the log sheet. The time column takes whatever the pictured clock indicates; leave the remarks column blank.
3:03:53
